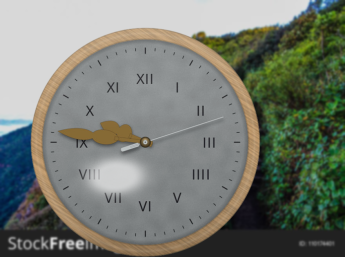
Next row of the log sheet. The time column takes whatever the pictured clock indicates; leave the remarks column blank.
9:46:12
